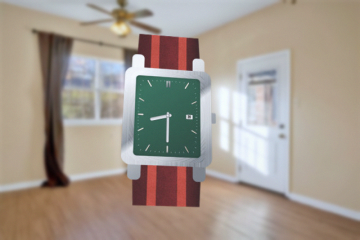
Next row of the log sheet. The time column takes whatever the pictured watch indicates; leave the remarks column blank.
8:30
